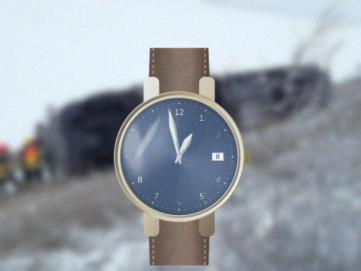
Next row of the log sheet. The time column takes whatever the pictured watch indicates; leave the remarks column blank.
12:58
